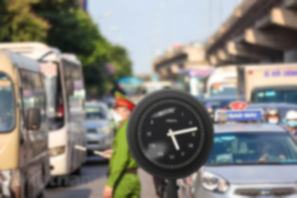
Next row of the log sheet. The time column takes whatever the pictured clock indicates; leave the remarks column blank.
5:13
